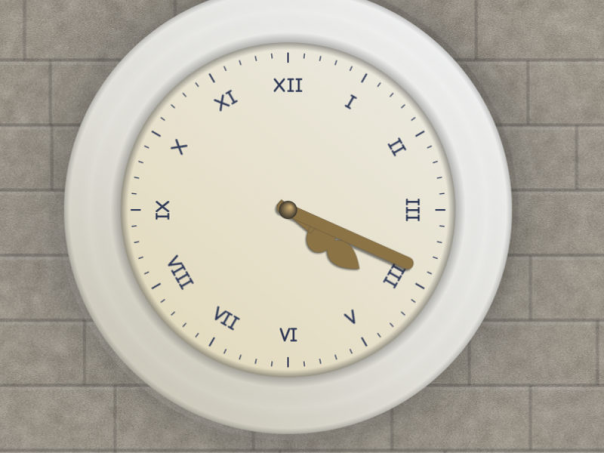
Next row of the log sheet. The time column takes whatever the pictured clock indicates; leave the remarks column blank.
4:19
